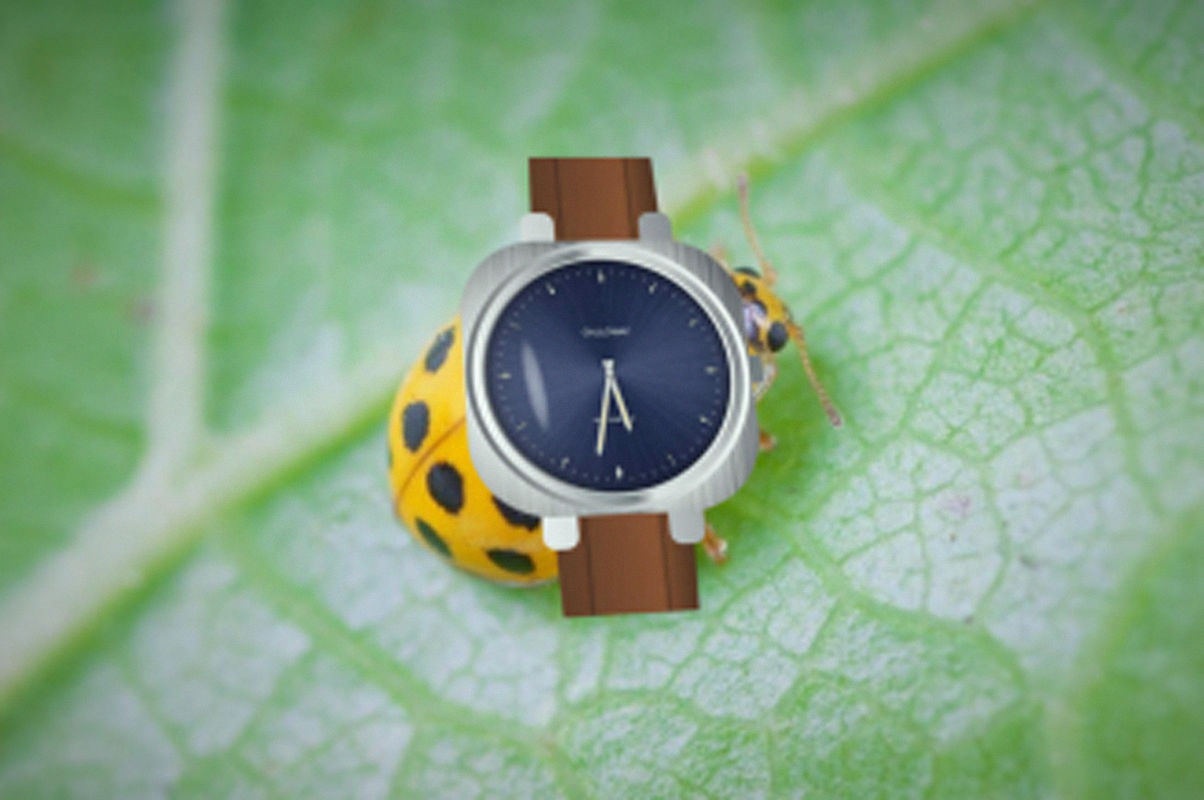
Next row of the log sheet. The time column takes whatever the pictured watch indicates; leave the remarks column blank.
5:32
